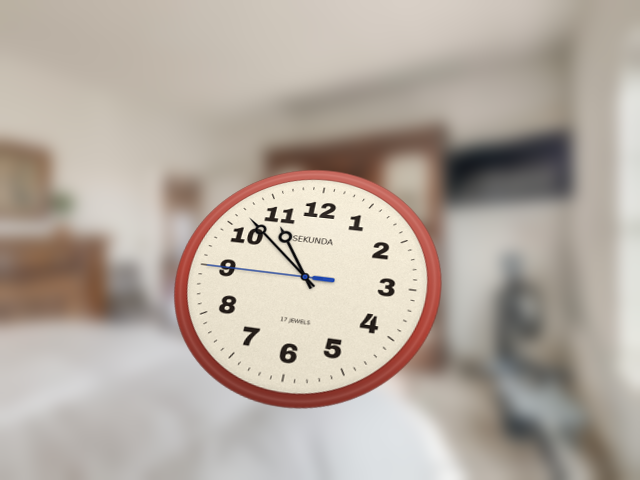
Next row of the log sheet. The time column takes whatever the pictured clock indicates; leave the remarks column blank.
10:51:45
